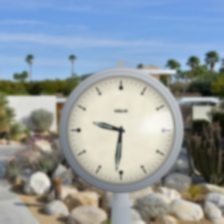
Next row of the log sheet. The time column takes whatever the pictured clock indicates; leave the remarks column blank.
9:31
